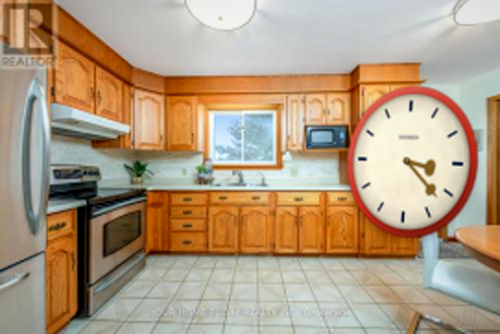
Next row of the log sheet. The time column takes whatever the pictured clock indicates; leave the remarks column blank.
3:22
